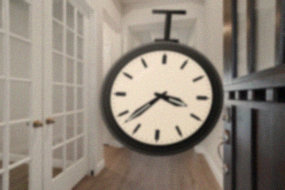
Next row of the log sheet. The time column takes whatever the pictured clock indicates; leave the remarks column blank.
3:38
